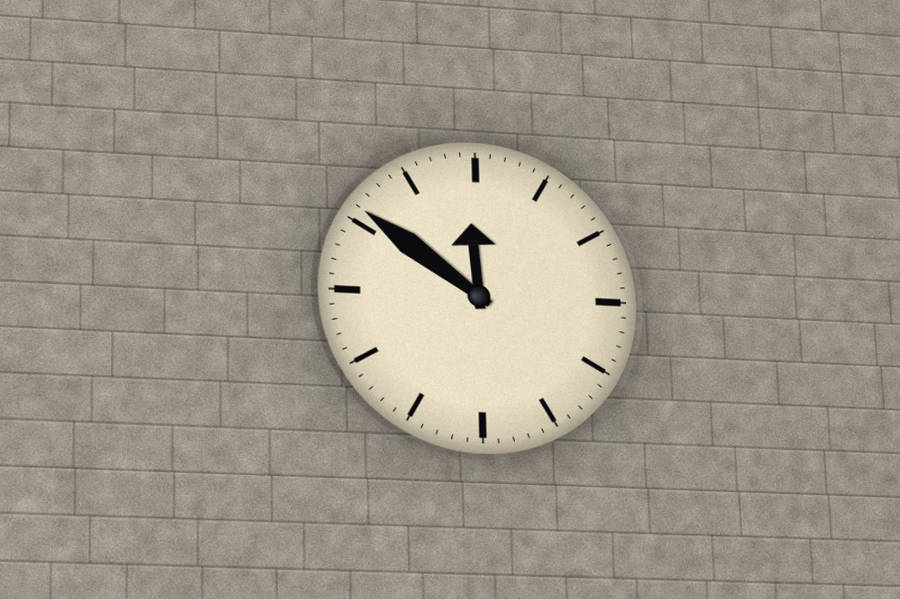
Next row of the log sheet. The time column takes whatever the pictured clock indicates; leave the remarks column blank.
11:51
